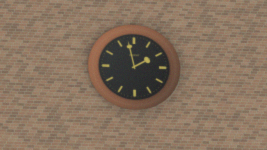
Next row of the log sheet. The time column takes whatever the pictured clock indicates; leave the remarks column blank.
1:58
